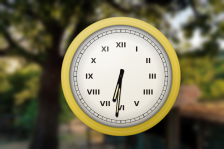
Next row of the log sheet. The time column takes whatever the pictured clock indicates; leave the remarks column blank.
6:31
